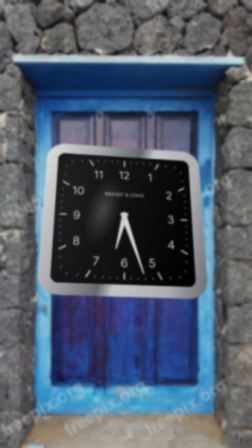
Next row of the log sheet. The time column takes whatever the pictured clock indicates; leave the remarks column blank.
6:27
